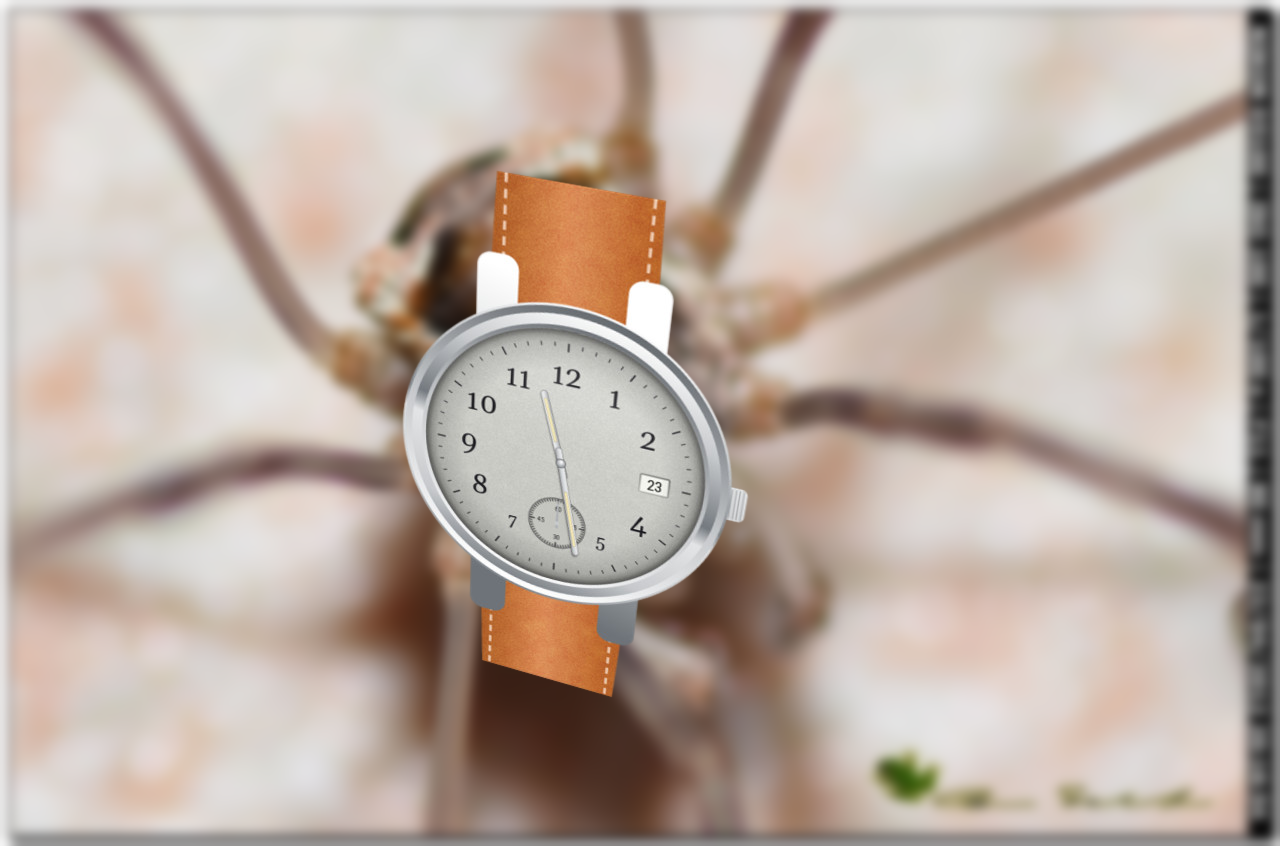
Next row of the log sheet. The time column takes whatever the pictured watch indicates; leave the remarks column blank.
11:28
